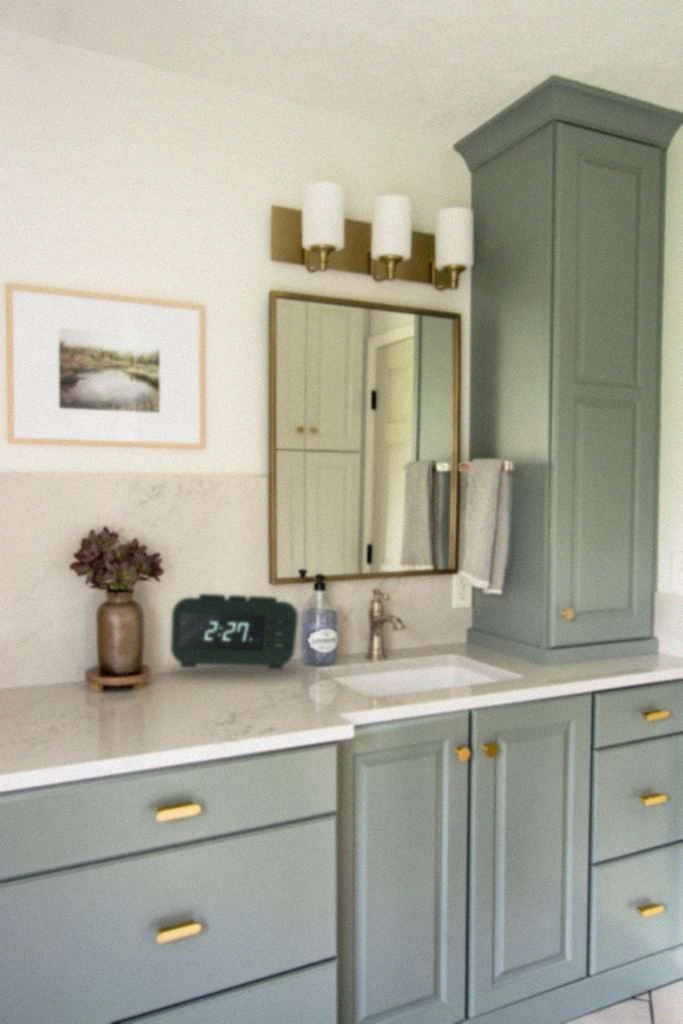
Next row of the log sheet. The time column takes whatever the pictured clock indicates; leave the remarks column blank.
2:27
